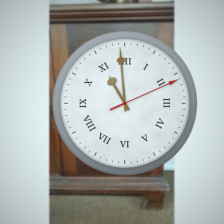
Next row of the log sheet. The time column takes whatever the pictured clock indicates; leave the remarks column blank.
10:59:11
